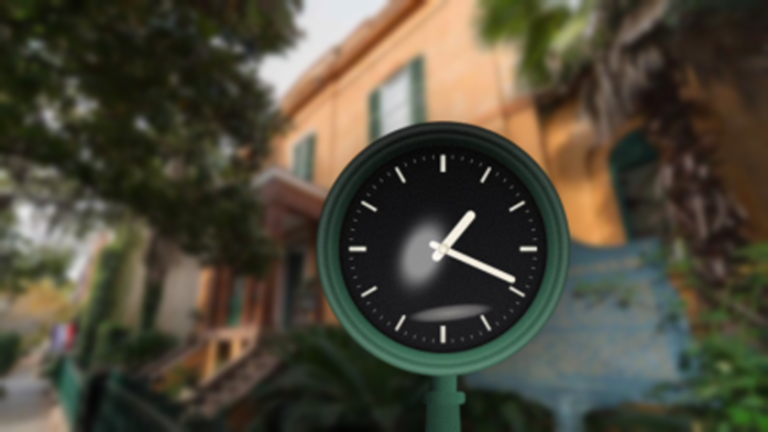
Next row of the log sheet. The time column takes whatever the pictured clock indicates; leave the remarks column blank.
1:19
